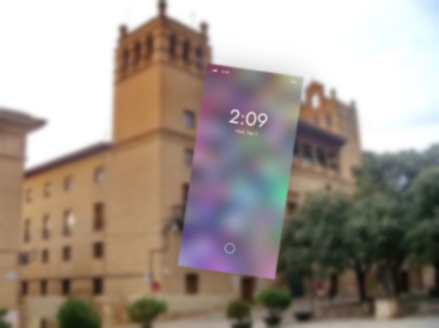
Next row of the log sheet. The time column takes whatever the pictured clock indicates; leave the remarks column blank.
2:09
